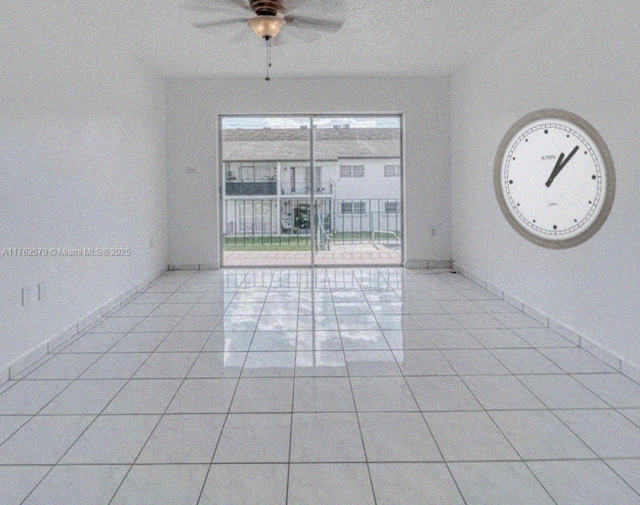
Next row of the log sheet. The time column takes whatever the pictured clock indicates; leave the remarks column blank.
1:08
